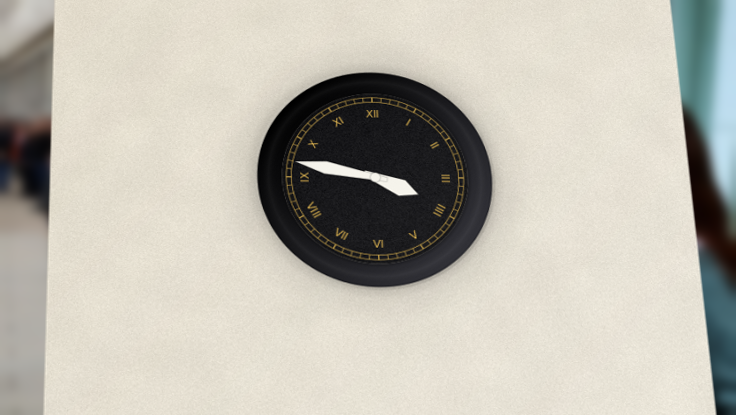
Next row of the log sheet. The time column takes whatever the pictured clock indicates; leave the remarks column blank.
3:47
